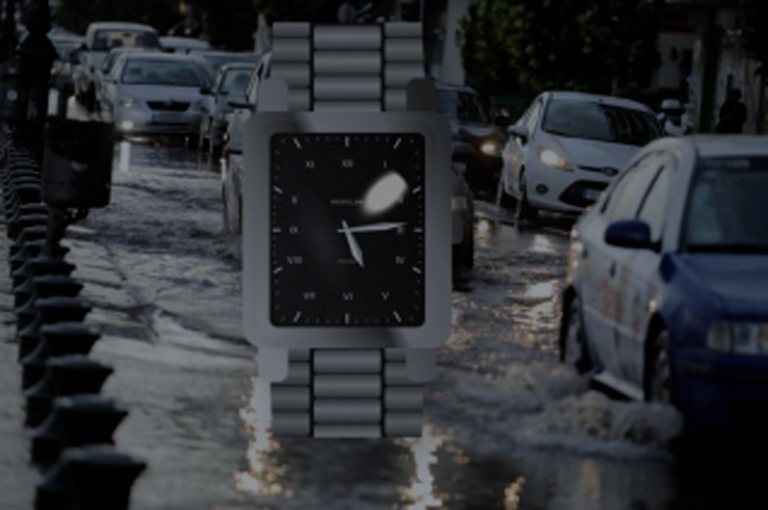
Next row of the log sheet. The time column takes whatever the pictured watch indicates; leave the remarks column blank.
5:14
